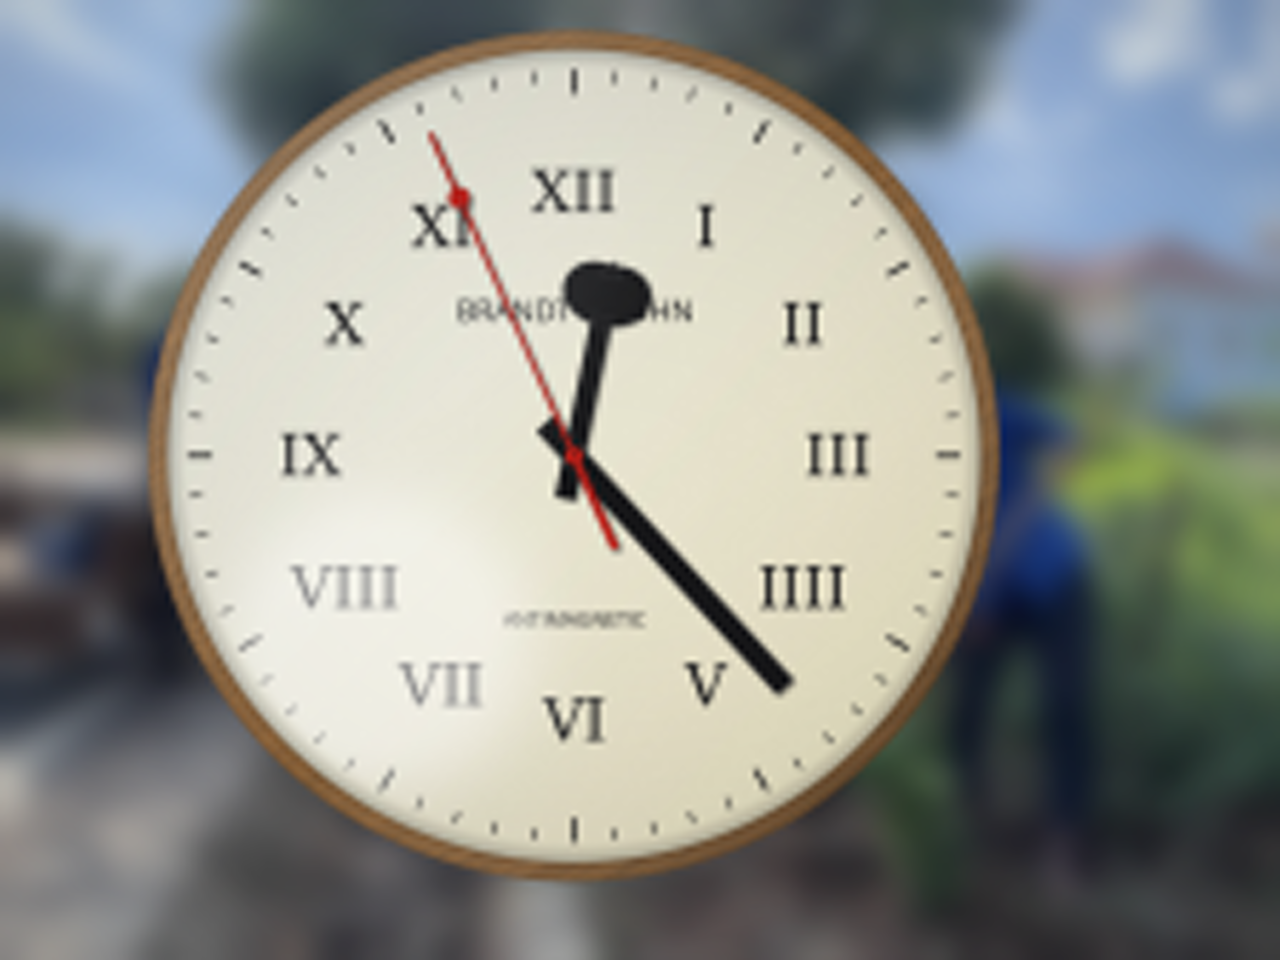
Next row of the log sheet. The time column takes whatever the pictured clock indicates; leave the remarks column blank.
12:22:56
